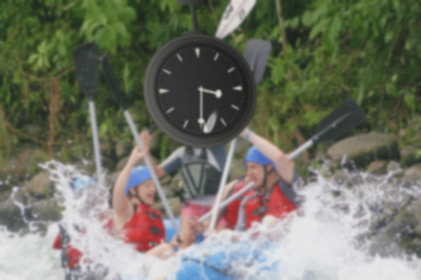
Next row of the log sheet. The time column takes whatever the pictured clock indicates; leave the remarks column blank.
3:31
